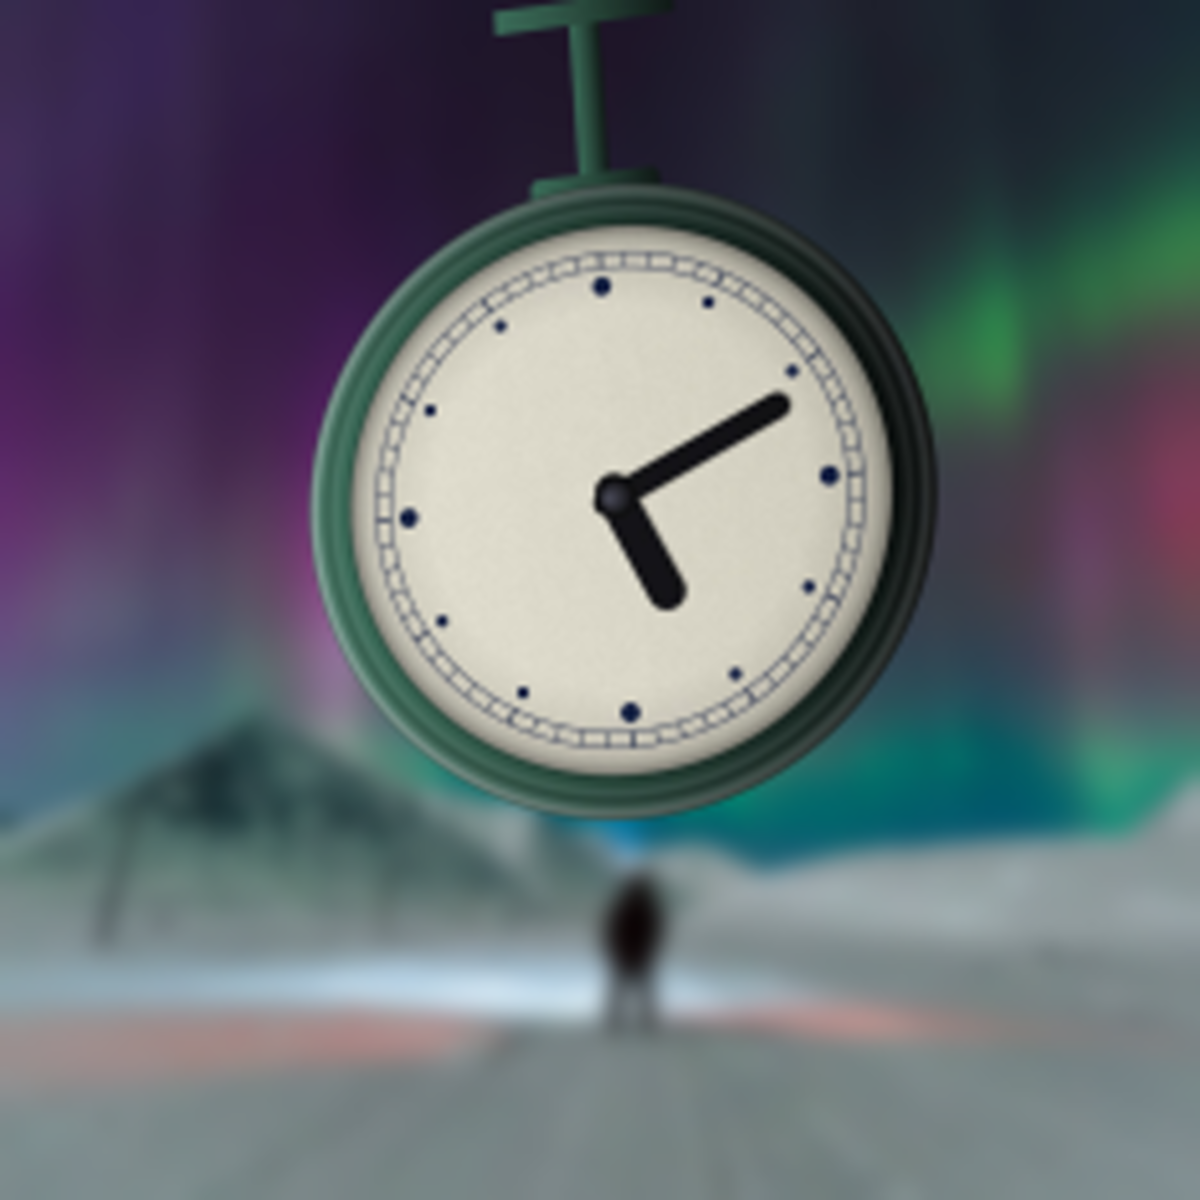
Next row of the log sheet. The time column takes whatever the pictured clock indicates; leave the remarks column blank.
5:11
